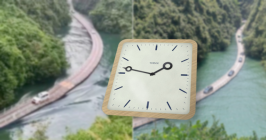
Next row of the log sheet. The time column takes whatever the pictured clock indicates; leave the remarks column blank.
1:47
